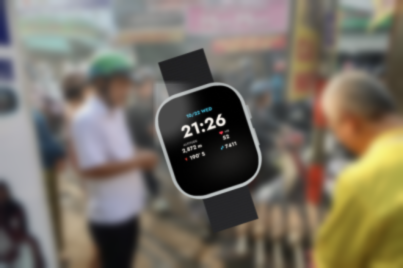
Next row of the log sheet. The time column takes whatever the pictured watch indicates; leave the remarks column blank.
21:26
